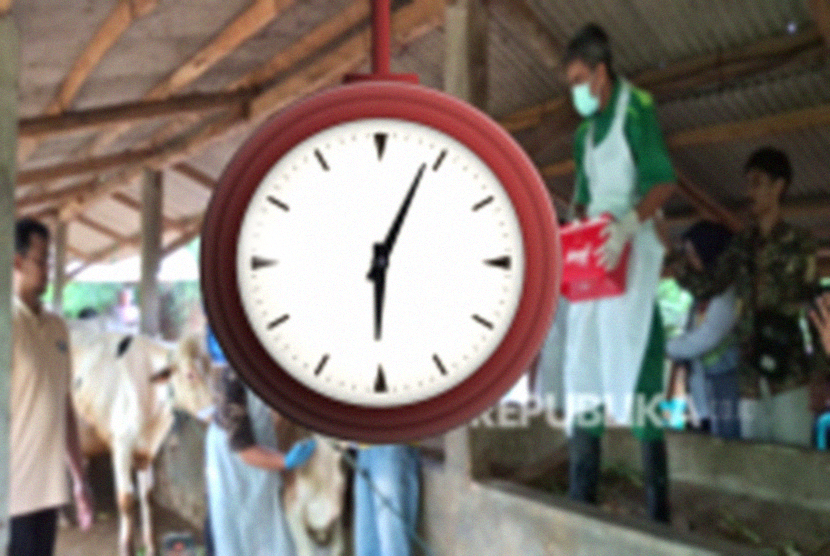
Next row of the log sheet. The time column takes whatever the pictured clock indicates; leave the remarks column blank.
6:04
